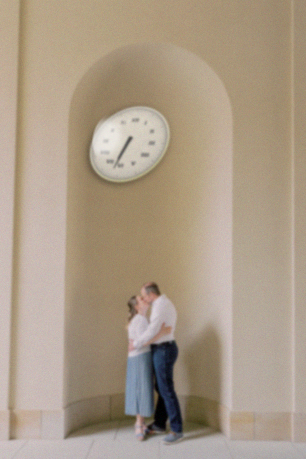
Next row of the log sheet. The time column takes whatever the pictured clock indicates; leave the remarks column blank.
6:32
